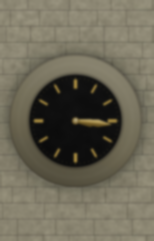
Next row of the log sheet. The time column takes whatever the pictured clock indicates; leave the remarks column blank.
3:16
